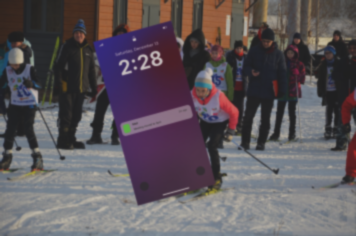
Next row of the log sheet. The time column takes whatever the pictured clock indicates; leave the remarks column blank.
2:28
